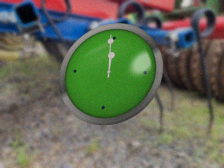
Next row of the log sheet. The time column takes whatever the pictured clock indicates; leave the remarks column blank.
11:59
